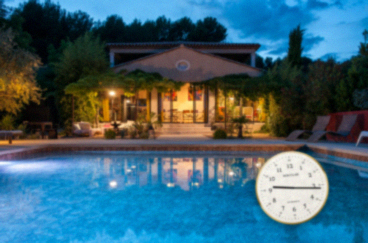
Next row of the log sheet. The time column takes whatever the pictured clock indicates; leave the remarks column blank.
9:16
